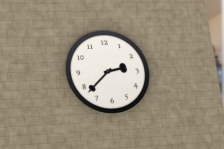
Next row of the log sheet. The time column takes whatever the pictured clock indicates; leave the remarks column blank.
2:38
